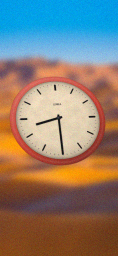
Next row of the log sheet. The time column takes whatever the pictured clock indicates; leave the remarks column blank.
8:30
